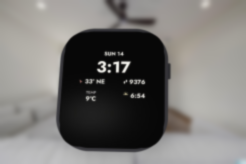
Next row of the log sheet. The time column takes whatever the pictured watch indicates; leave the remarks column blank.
3:17
